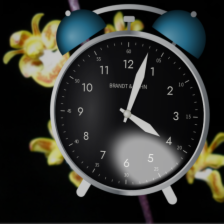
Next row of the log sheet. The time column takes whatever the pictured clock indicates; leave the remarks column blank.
4:03
